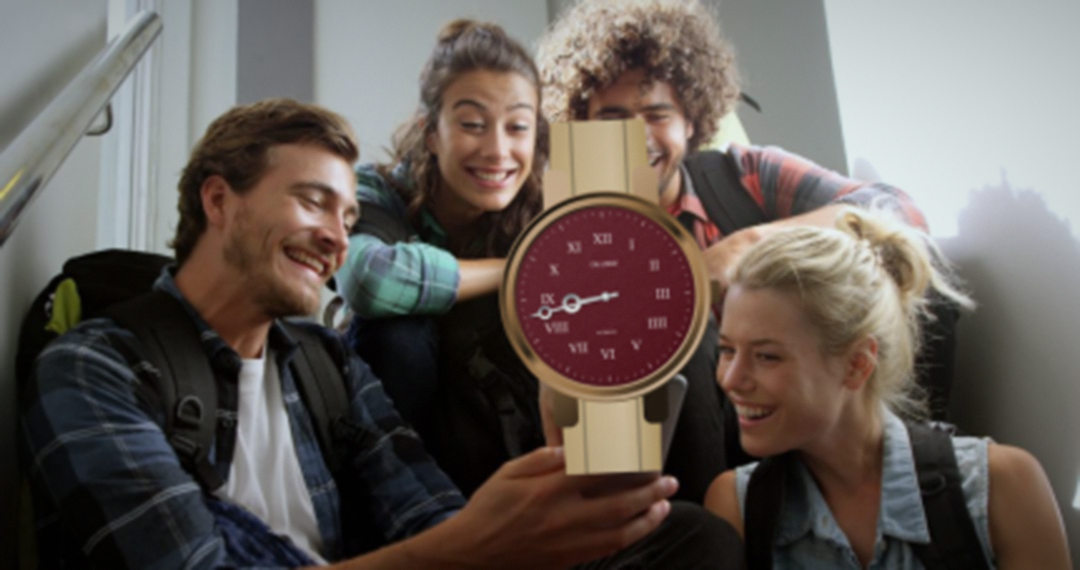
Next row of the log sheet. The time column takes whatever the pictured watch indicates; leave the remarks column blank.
8:43
